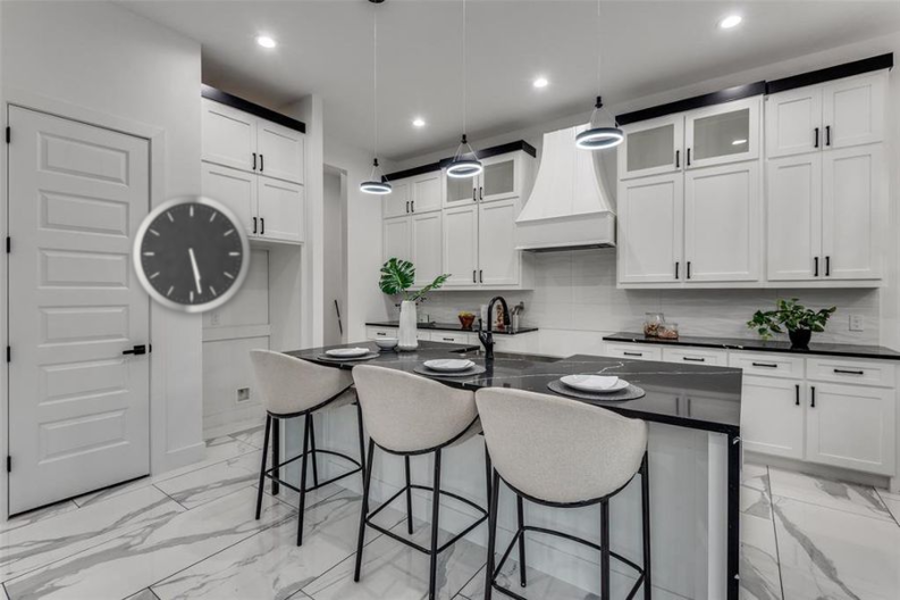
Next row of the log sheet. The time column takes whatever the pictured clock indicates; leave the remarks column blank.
5:28
